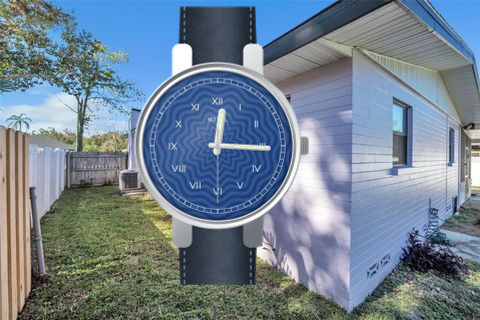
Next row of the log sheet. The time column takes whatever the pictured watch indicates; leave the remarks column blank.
12:15:30
